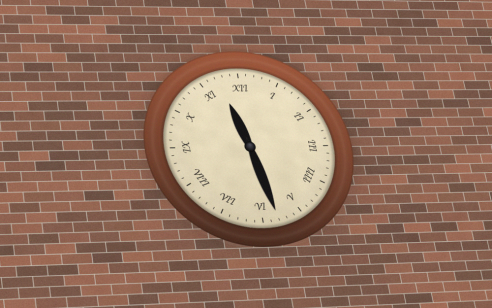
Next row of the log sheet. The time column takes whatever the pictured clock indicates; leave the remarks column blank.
11:28
